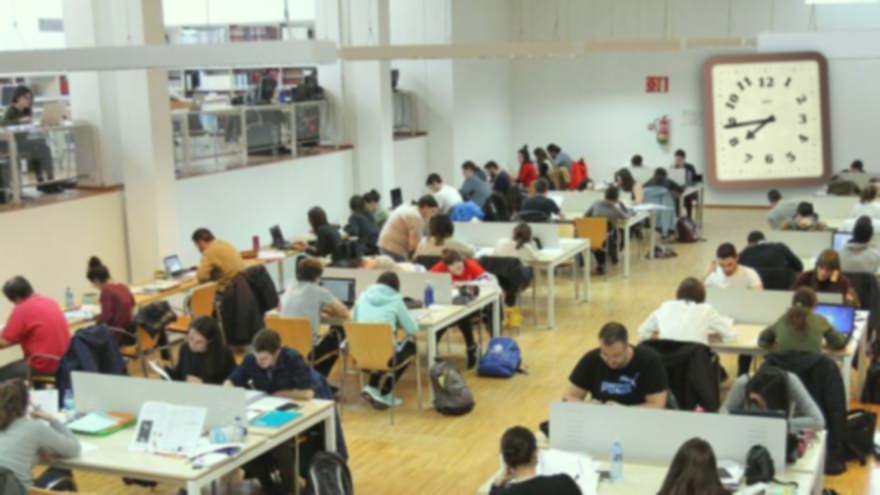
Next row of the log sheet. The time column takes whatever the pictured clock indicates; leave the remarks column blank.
7:44
